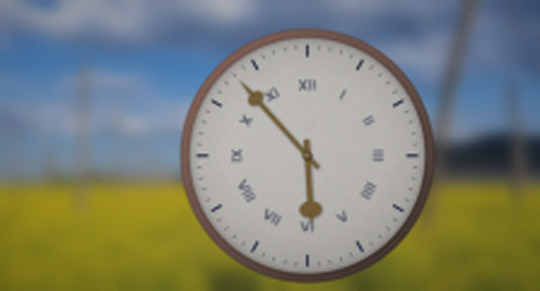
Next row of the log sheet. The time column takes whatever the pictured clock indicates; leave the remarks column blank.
5:53
